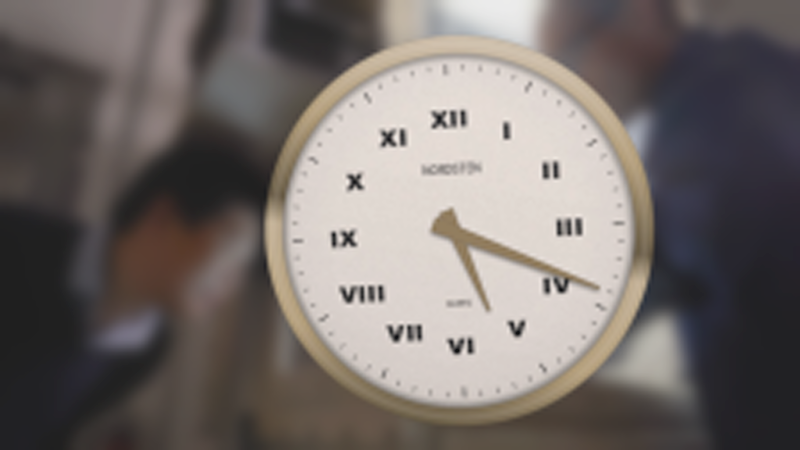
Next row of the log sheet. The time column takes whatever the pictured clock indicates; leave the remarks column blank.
5:19
